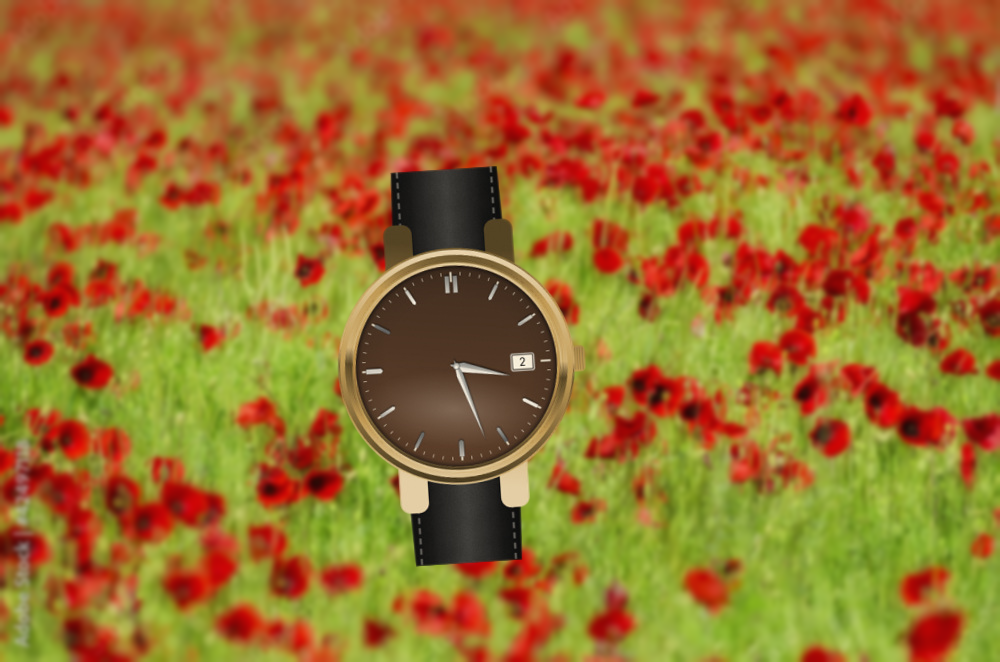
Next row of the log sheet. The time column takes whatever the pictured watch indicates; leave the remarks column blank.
3:27
